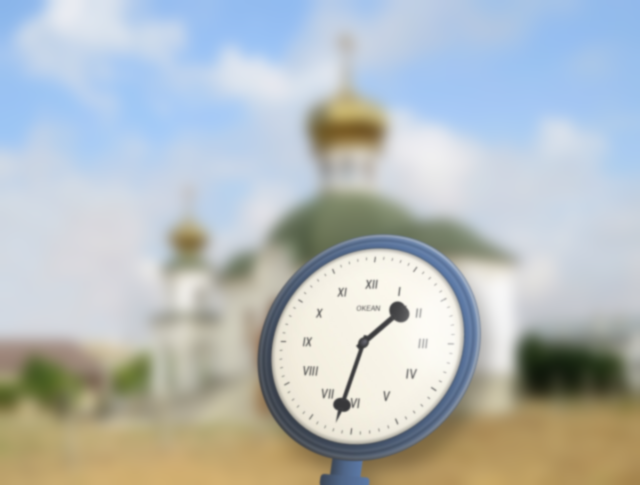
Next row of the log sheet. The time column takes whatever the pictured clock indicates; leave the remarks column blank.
1:32
